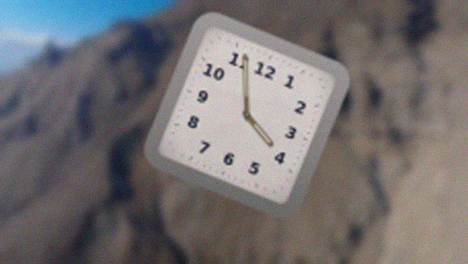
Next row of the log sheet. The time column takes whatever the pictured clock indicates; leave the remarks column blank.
3:56
